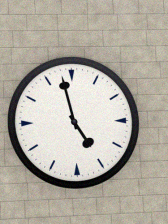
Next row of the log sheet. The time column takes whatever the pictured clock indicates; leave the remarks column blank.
4:58
